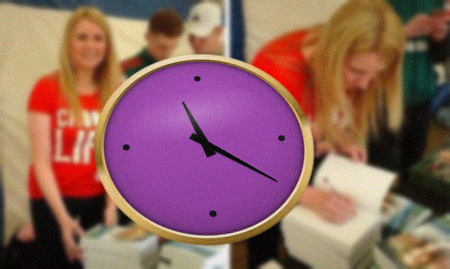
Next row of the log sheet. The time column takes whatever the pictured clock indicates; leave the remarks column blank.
11:21
